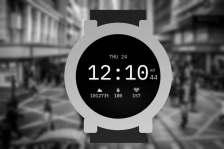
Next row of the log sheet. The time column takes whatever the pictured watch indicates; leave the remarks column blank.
12:10
